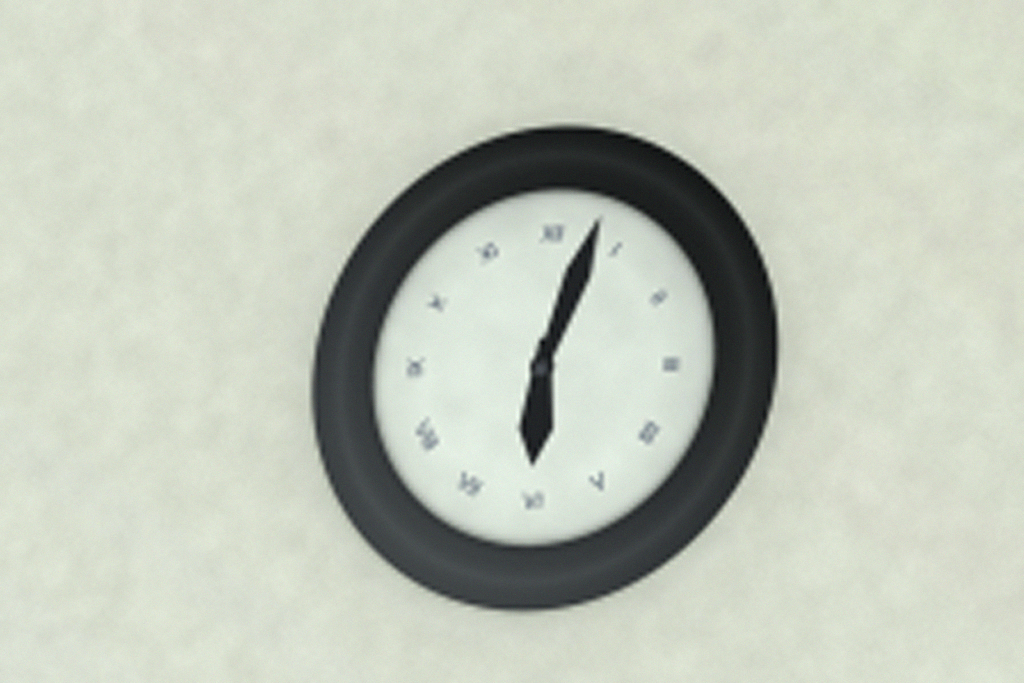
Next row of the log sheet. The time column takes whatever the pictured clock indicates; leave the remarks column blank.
6:03
